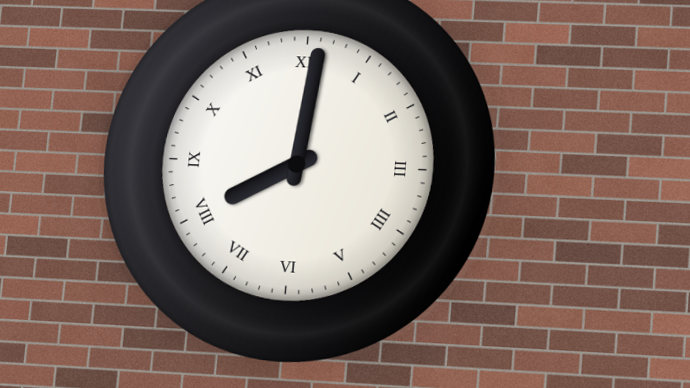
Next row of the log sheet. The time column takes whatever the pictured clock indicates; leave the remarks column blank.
8:01
